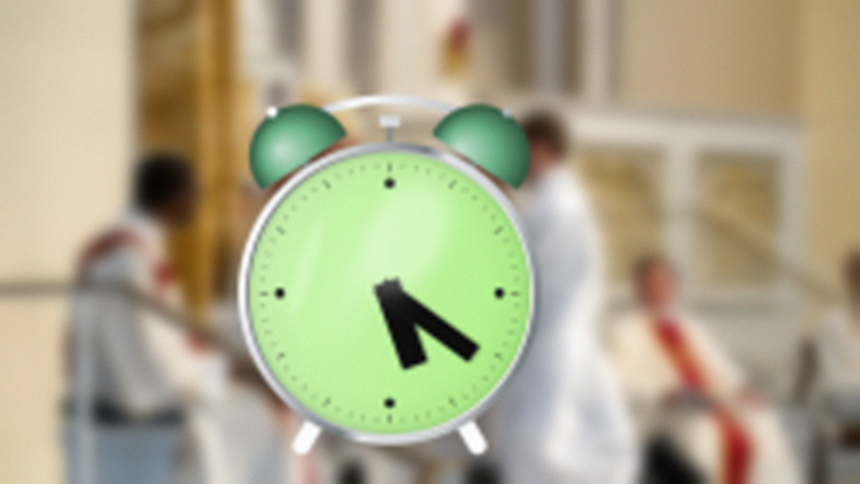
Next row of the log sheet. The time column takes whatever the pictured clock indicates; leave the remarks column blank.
5:21
